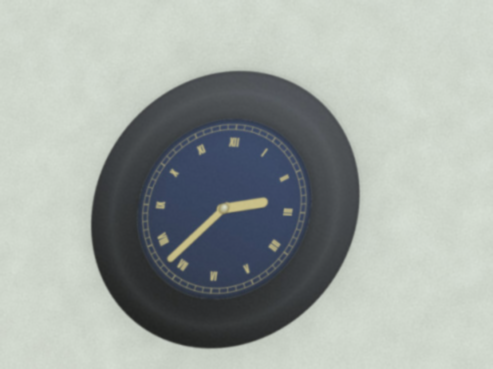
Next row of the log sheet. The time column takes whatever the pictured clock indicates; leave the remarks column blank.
2:37
